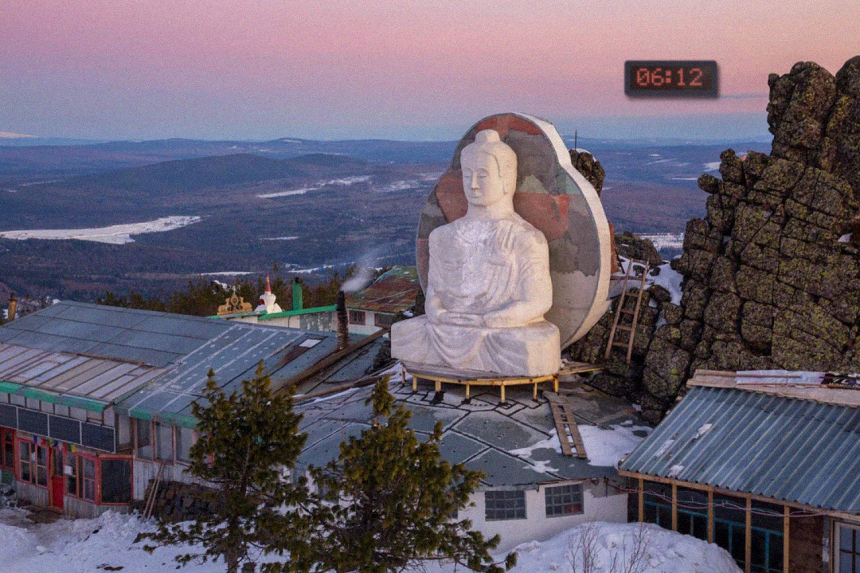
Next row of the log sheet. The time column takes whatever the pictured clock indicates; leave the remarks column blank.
6:12
